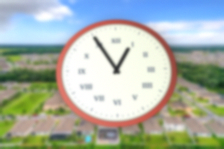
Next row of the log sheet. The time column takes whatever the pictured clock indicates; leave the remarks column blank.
12:55
